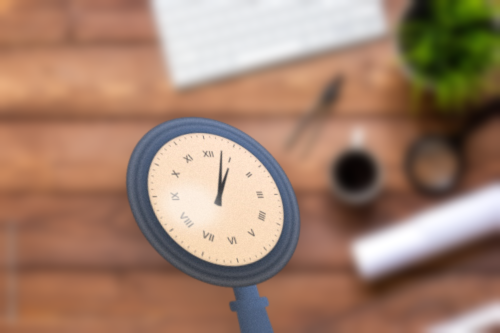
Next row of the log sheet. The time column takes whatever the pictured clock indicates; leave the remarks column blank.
1:03
